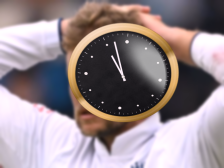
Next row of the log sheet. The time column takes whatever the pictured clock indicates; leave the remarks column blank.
10:57
